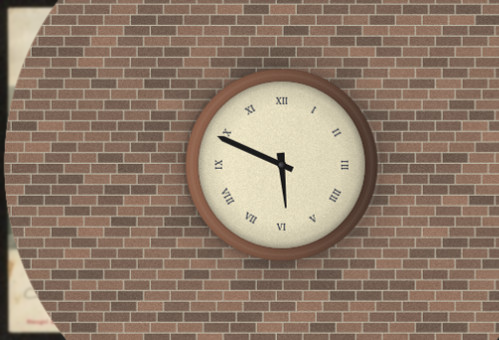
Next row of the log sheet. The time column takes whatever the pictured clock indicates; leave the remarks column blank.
5:49
